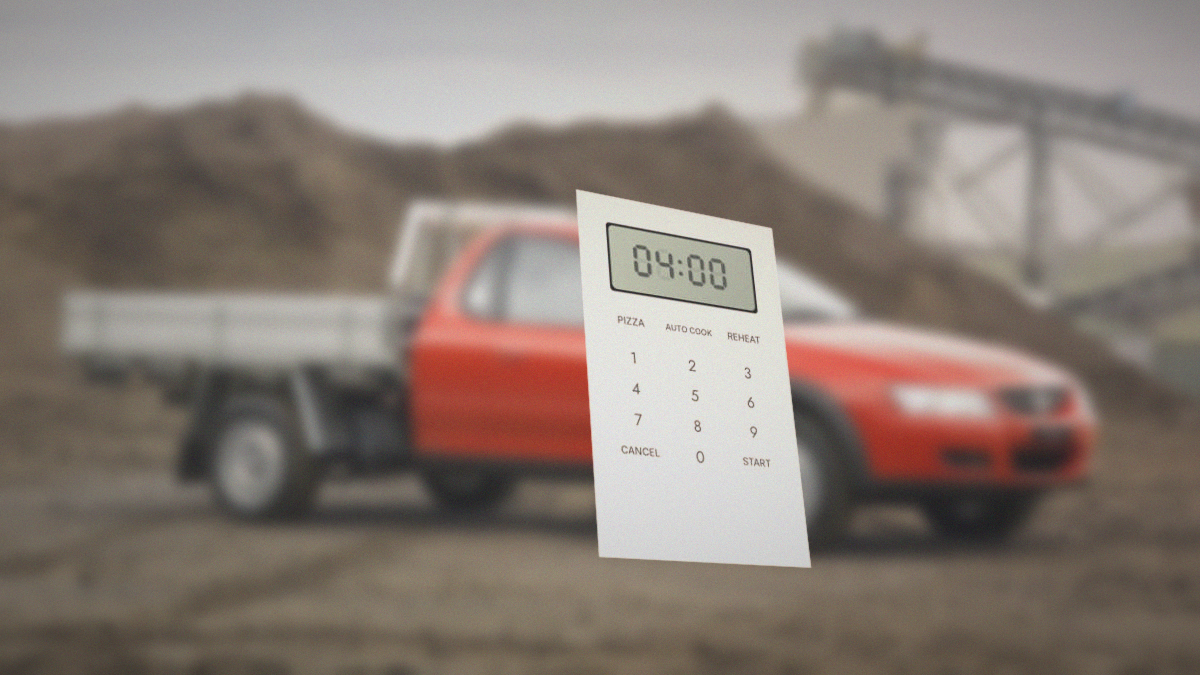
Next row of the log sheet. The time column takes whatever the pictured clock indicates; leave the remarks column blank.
4:00
